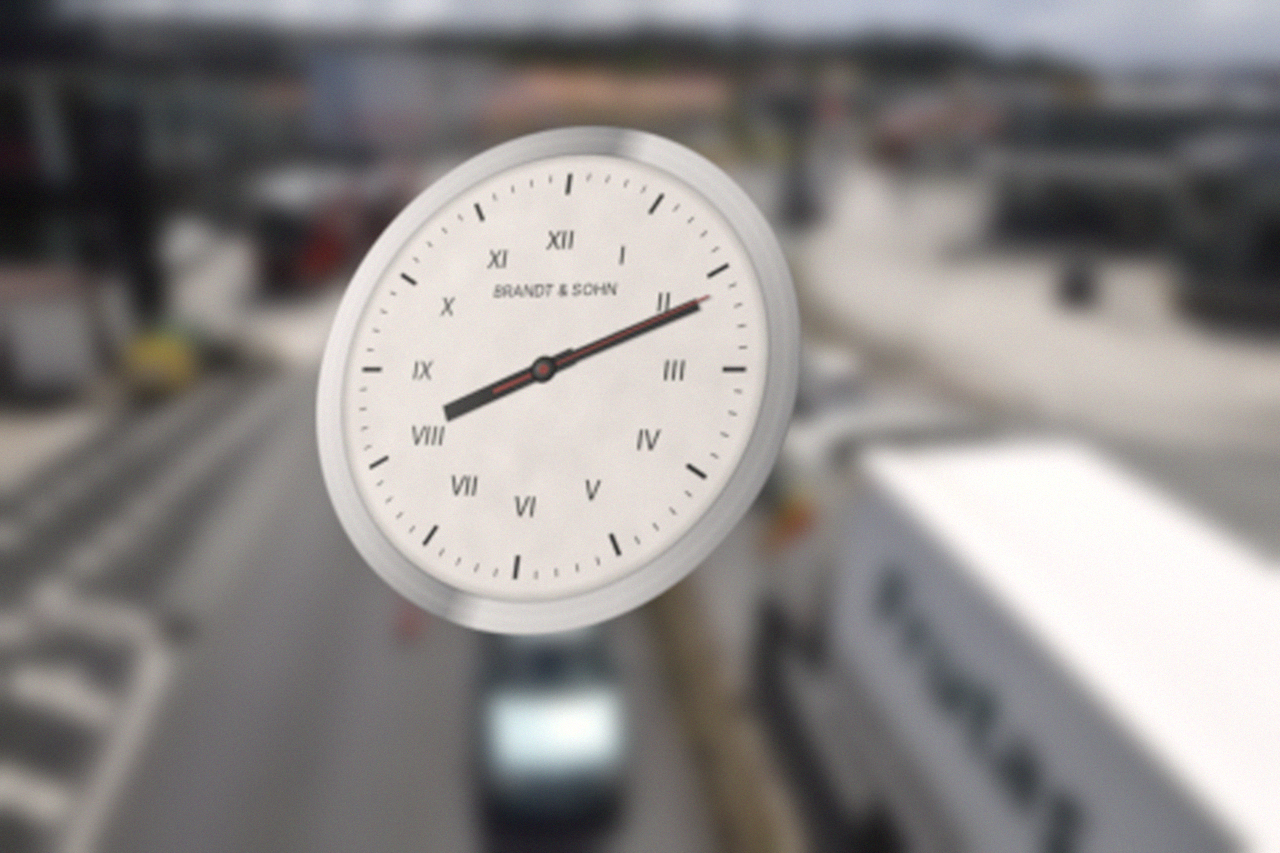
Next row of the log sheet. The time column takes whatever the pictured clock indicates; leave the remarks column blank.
8:11:11
